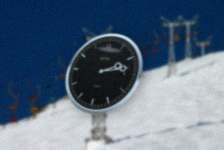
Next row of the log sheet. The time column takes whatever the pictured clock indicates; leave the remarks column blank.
2:13
